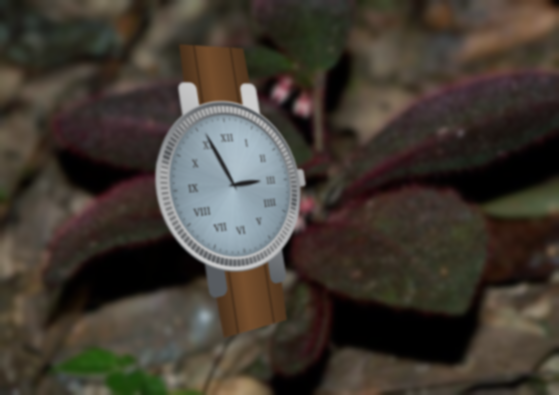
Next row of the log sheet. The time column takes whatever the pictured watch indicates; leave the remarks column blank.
2:56
